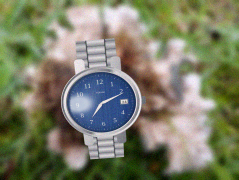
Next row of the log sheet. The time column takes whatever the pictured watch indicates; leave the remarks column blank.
7:11
